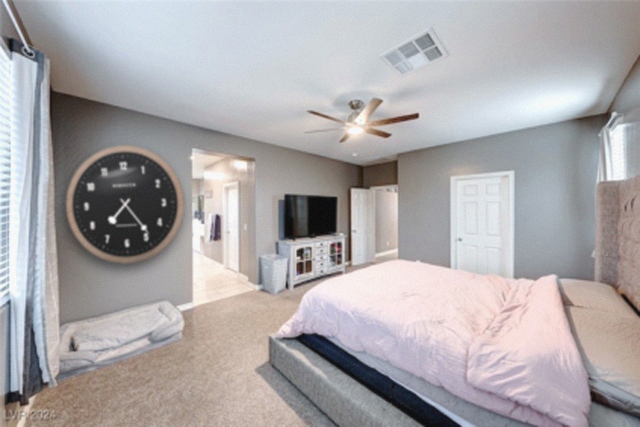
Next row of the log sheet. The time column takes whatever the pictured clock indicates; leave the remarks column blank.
7:24
